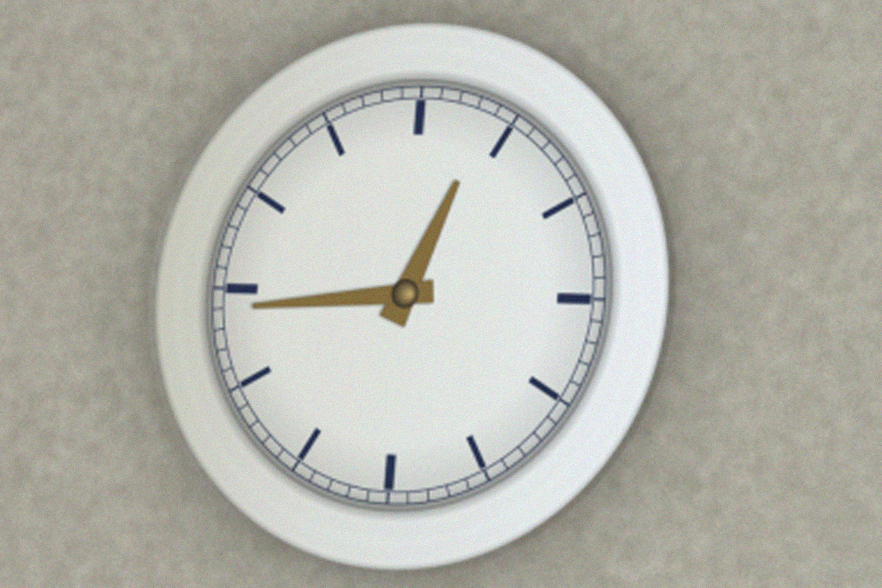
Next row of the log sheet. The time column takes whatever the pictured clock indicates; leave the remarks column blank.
12:44
